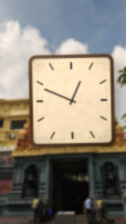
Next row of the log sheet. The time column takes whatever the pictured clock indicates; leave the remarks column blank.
12:49
